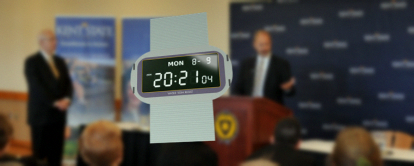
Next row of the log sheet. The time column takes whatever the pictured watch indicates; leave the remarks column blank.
20:21:04
